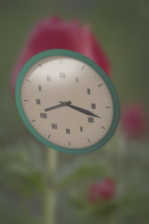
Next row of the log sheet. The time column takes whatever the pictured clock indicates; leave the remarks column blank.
8:18
